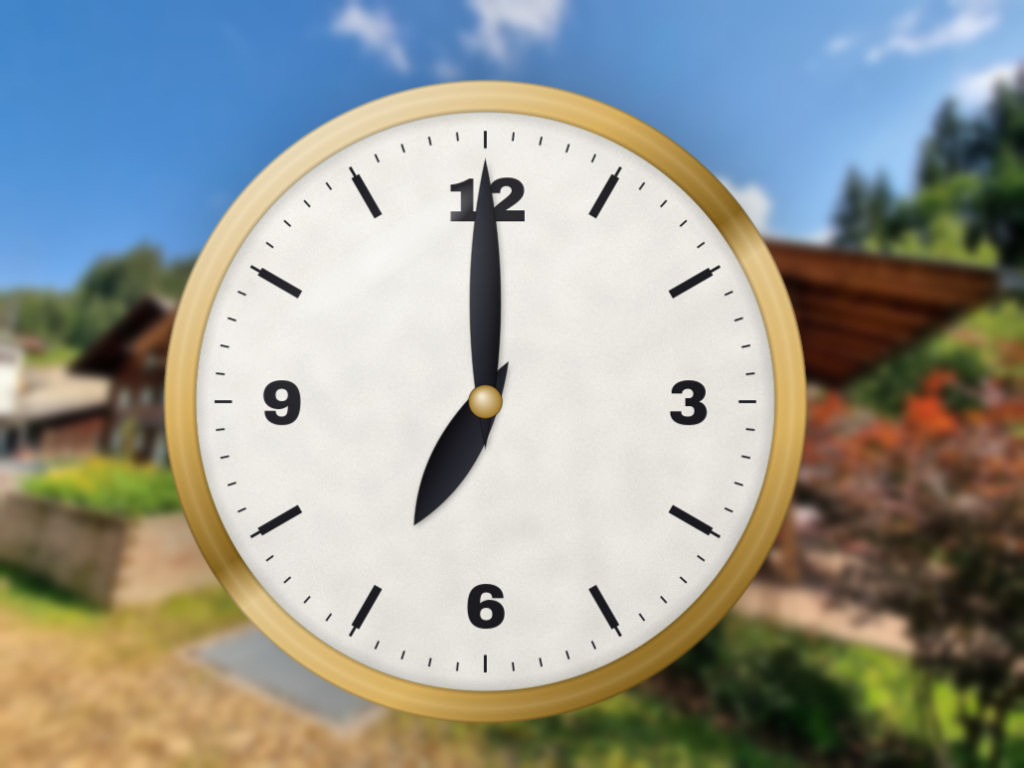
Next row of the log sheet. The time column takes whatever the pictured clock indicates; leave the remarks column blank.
7:00
